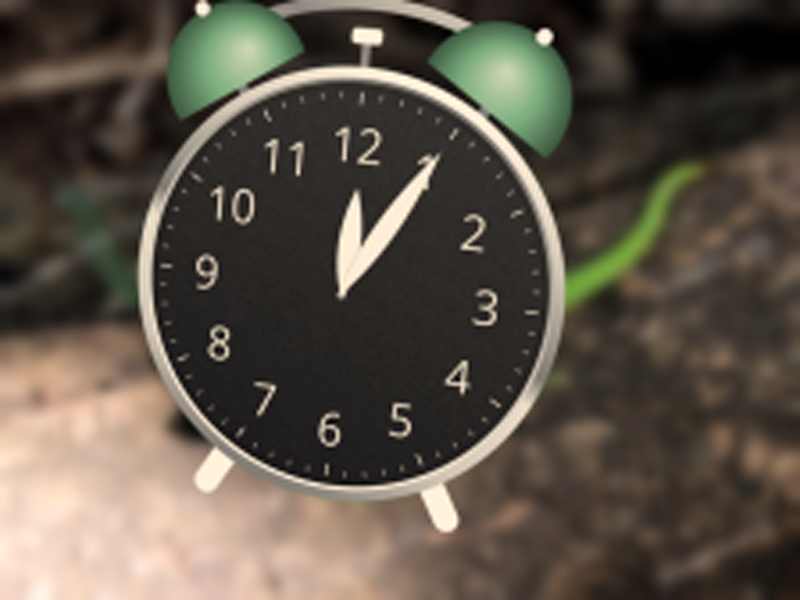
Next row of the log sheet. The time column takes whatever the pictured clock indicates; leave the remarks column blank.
12:05
